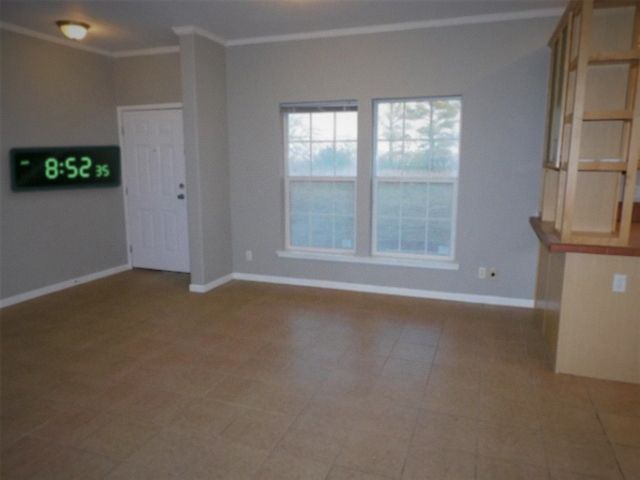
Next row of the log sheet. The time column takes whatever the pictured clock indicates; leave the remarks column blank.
8:52
